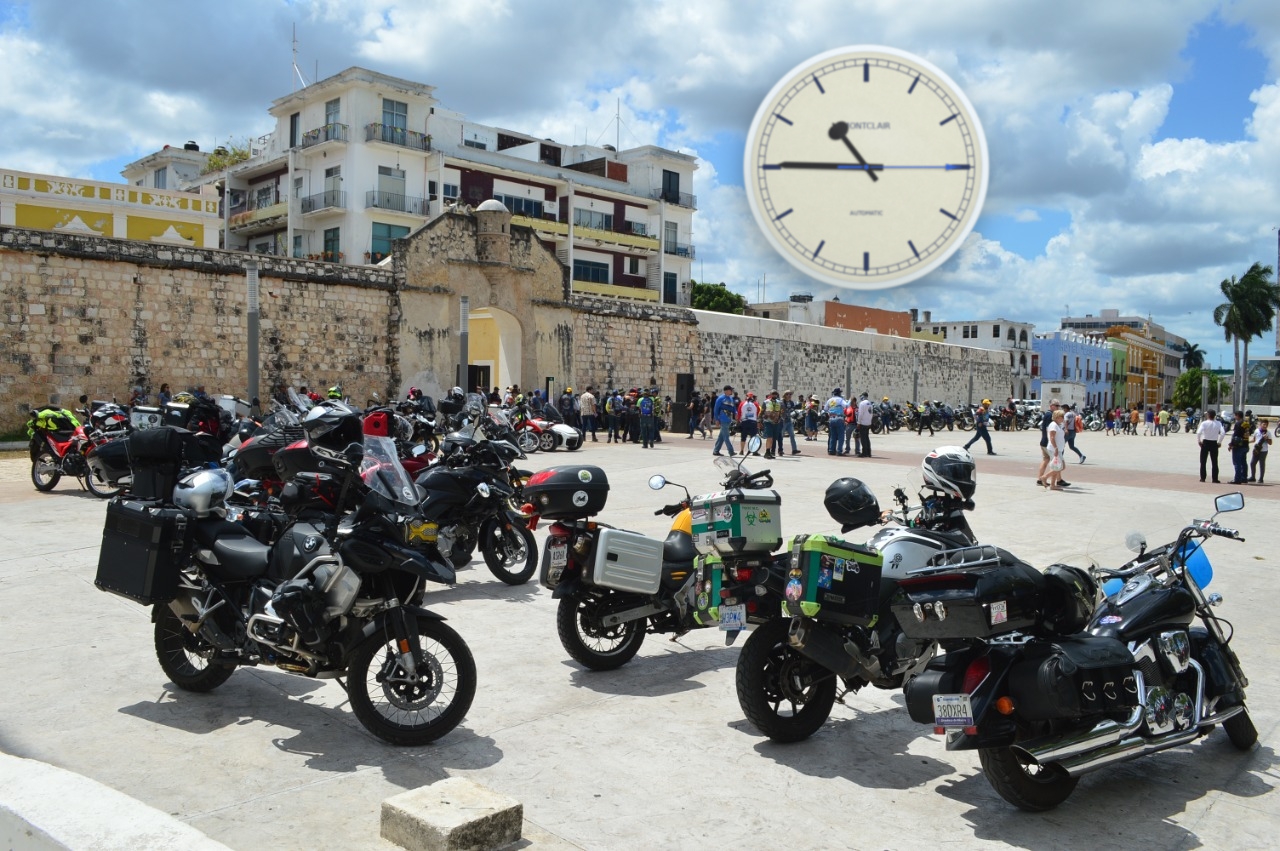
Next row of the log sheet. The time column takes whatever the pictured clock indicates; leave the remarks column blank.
10:45:15
